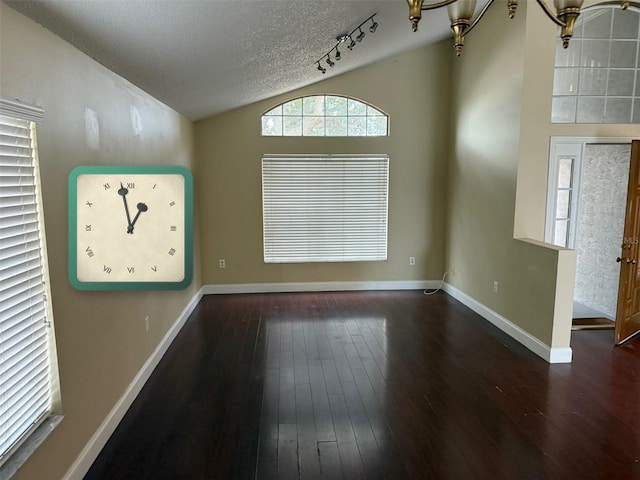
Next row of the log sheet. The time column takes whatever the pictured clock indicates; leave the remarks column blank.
12:58
